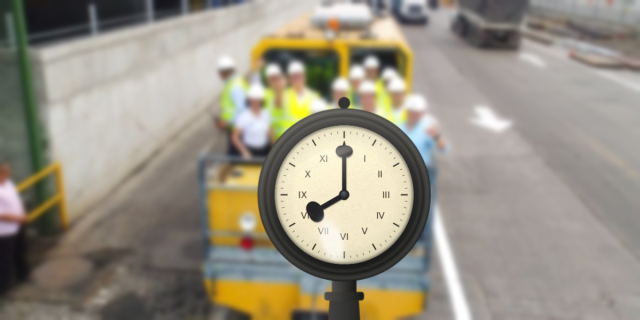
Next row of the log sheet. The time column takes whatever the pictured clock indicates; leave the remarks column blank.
8:00
